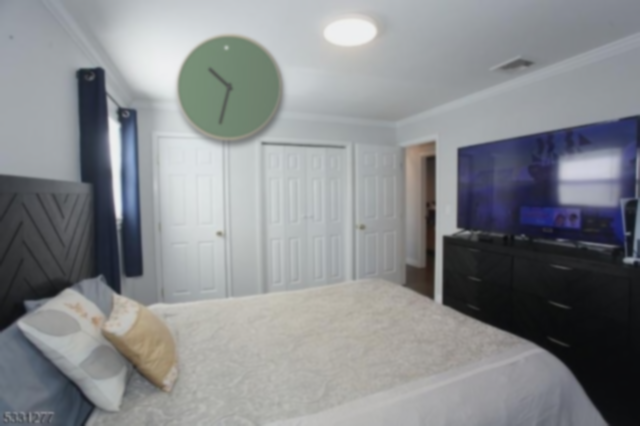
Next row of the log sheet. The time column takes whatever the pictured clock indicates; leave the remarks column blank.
10:33
